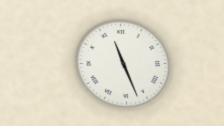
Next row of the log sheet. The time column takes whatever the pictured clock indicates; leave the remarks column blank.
11:27
